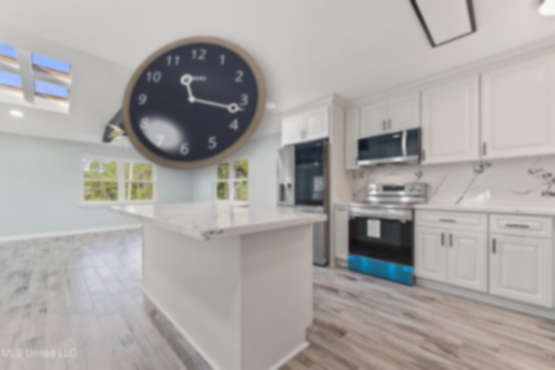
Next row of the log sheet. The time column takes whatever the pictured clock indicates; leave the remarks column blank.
11:17
